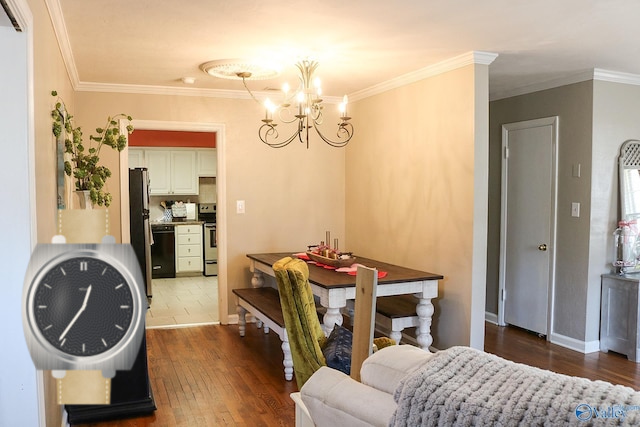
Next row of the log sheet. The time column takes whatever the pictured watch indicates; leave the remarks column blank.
12:36
